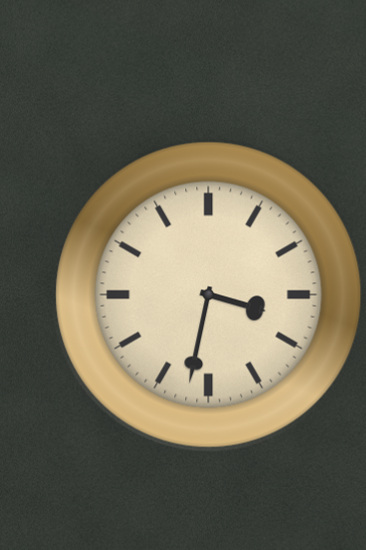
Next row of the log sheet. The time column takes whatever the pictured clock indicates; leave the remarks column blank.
3:32
